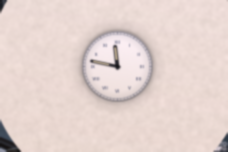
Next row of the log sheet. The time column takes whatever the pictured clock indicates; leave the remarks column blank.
11:47
